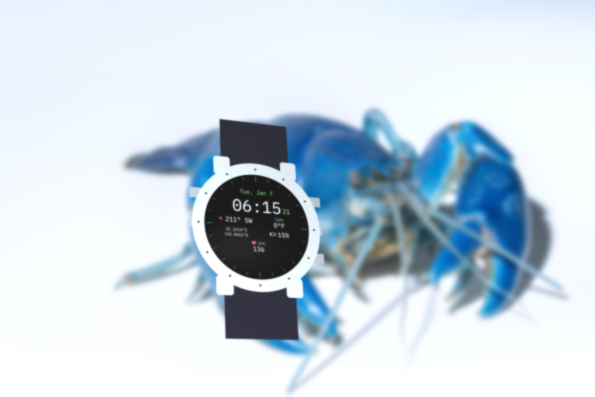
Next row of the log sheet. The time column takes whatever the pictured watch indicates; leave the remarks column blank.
6:15
